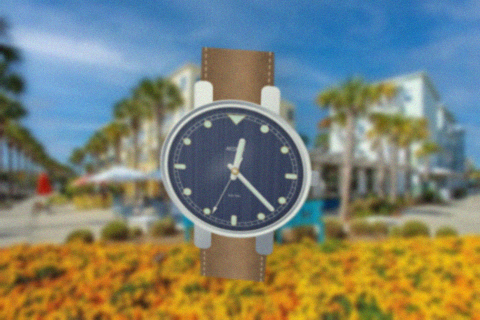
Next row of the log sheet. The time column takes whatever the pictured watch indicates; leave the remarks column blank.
12:22:34
